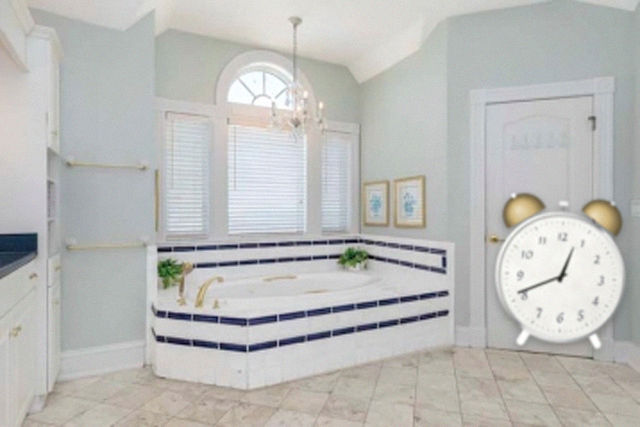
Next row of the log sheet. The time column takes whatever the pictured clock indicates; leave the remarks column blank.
12:41
